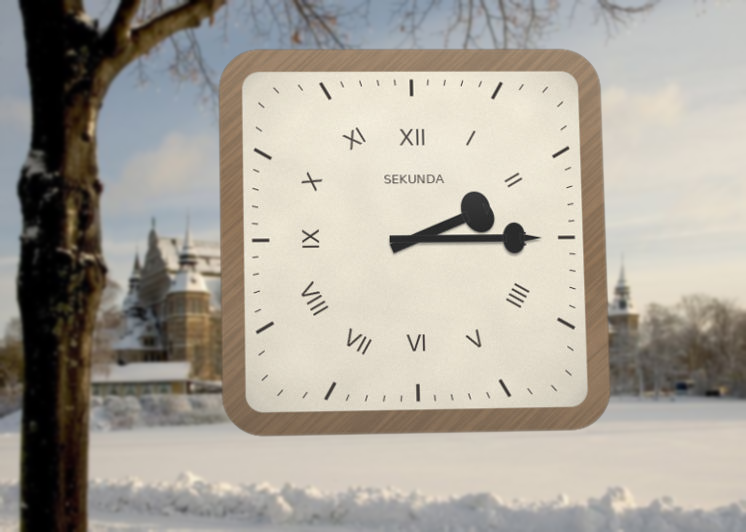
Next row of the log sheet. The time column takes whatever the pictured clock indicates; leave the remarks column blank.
2:15
